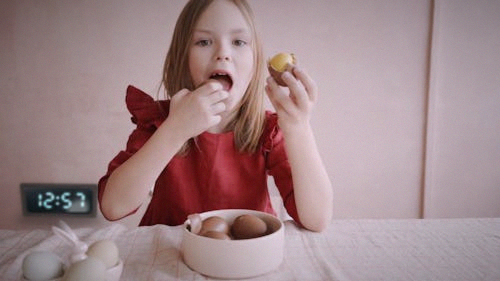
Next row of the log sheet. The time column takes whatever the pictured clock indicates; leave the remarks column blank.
12:57
